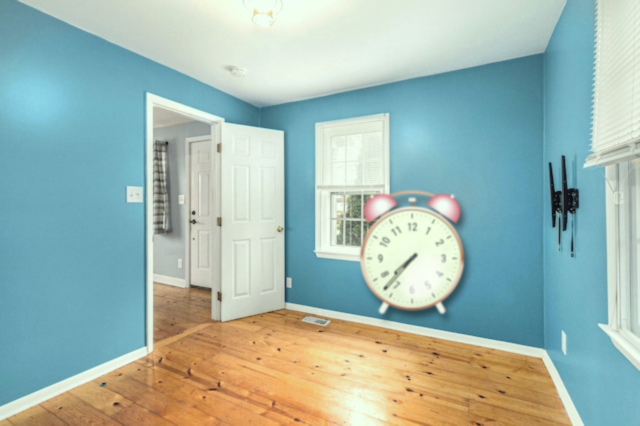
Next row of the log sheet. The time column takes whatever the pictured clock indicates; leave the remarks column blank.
7:37
